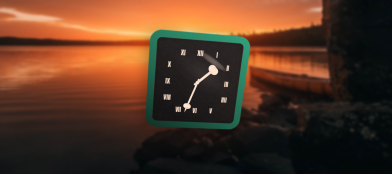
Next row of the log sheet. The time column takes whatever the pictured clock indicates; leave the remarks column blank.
1:33
